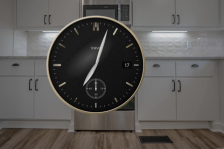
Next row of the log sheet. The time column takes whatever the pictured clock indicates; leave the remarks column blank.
7:03
